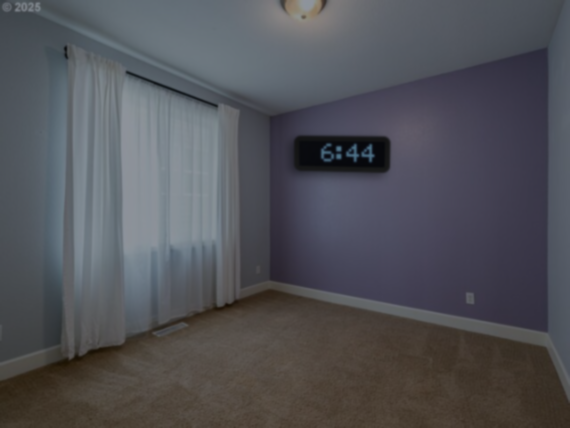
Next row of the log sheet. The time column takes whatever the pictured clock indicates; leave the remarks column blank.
6:44
